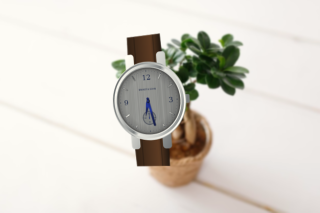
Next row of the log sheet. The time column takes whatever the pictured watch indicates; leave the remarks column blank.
6:28
